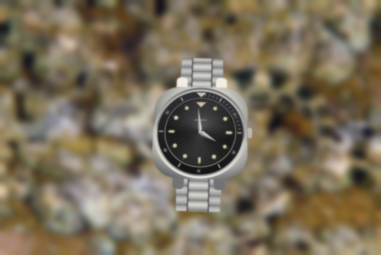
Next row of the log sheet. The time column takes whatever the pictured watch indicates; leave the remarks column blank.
3:59
